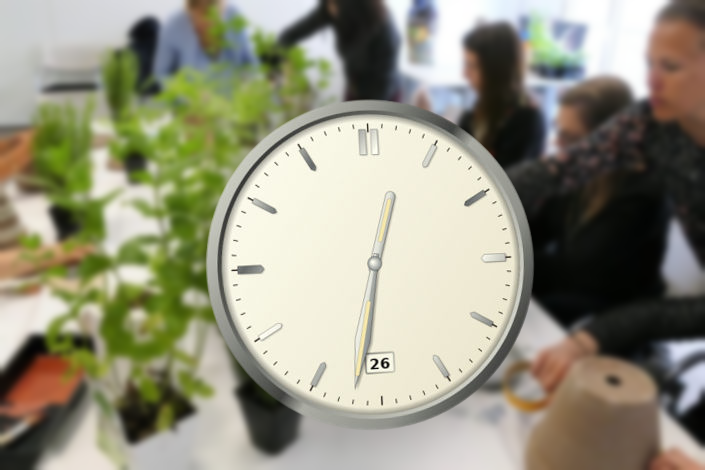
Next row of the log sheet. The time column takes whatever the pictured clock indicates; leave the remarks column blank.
12:32
